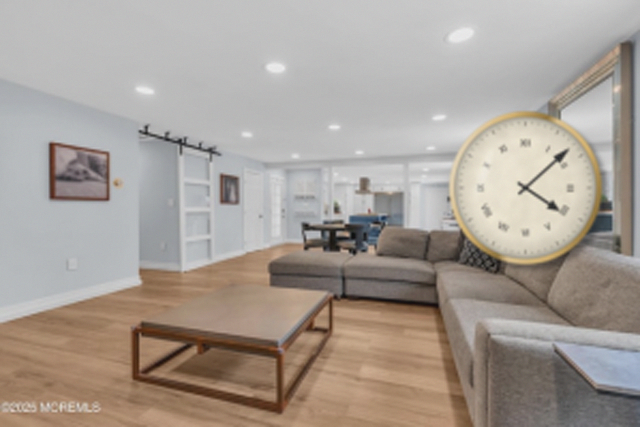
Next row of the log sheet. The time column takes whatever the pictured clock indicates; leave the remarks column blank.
4:08
